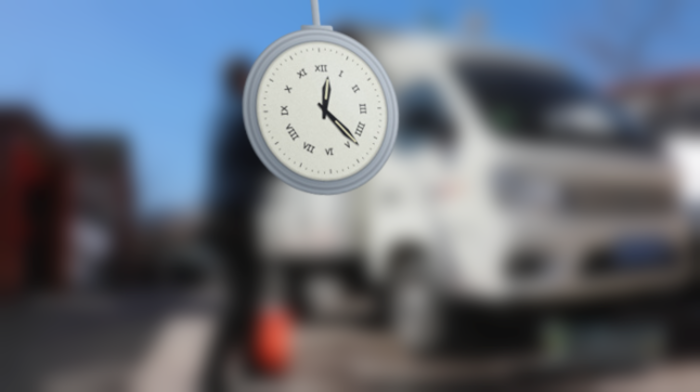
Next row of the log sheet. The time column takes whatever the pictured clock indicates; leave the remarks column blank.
12:23
